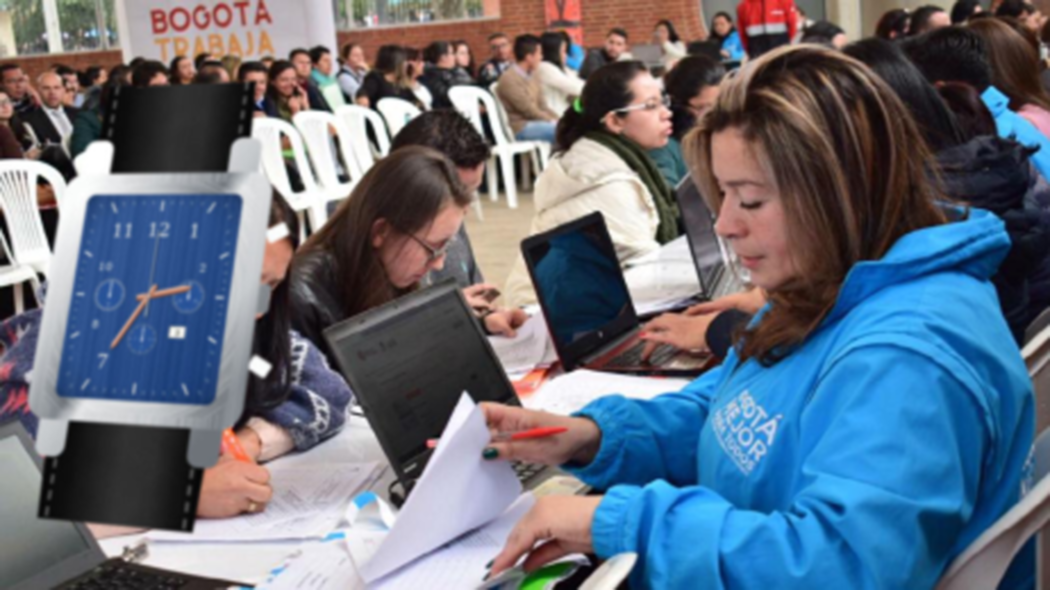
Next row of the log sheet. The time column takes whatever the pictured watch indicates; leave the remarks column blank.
2:35
